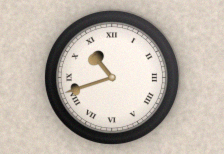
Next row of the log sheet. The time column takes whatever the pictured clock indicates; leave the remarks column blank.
10:42
